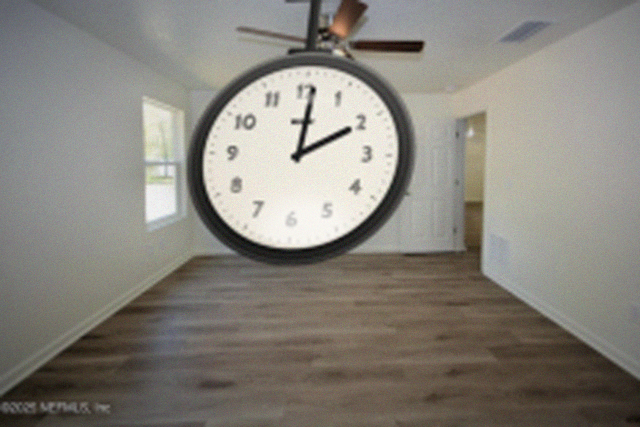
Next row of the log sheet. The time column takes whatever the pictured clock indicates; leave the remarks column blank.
2:01
